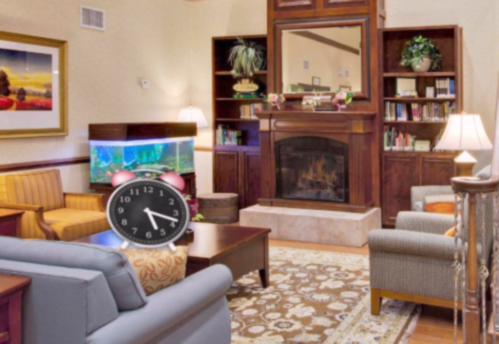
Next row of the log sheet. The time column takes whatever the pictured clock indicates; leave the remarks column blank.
5:18
